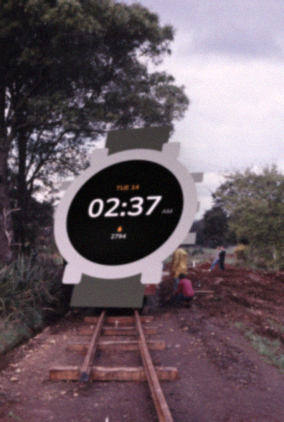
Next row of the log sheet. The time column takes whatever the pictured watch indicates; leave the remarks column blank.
2:37
